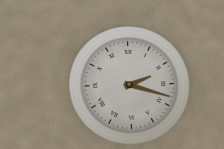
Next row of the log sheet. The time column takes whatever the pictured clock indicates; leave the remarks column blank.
2:18
